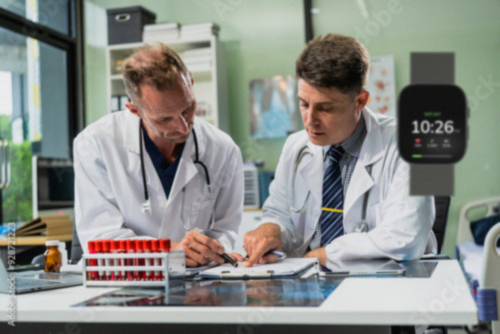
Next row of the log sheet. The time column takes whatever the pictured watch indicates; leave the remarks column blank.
10:26
